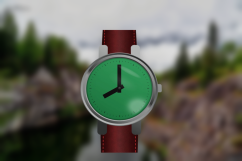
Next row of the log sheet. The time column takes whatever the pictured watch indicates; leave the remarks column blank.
8:00
